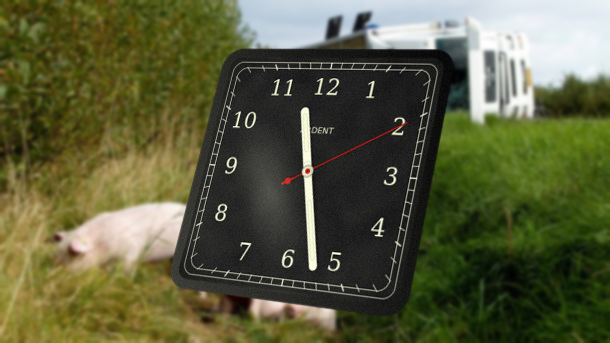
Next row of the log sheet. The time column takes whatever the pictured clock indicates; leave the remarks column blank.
11:27:10
